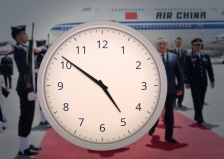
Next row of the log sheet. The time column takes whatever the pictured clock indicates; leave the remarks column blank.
4:51
